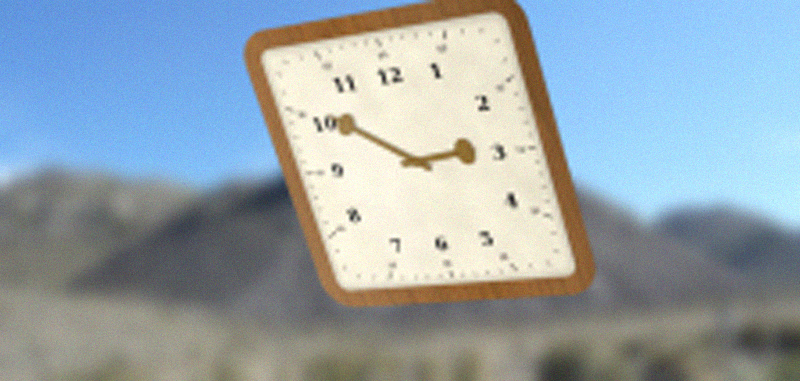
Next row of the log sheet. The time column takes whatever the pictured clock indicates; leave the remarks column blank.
2:51
